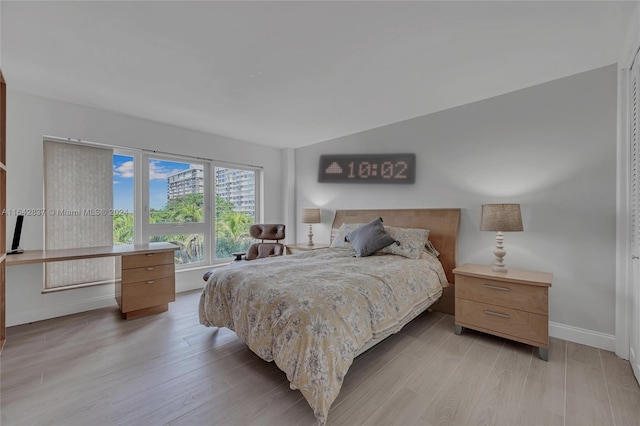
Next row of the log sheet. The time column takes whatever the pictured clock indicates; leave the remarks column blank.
10:02
